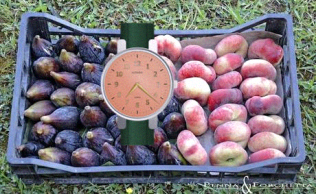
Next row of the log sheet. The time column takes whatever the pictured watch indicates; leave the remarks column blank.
7:22
